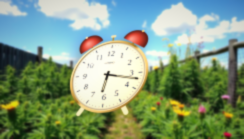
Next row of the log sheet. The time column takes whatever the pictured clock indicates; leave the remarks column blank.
6:17
